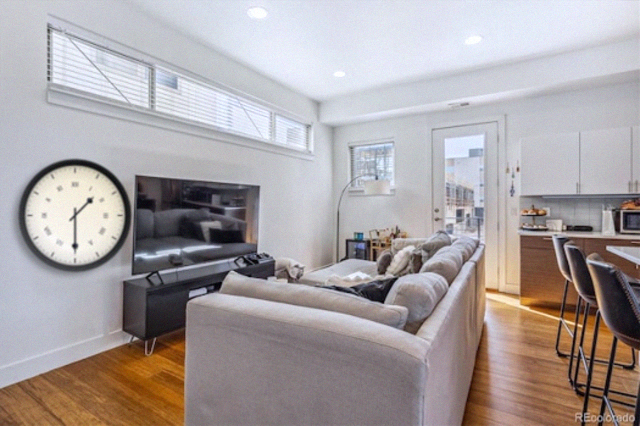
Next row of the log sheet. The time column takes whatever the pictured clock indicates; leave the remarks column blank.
1:30
